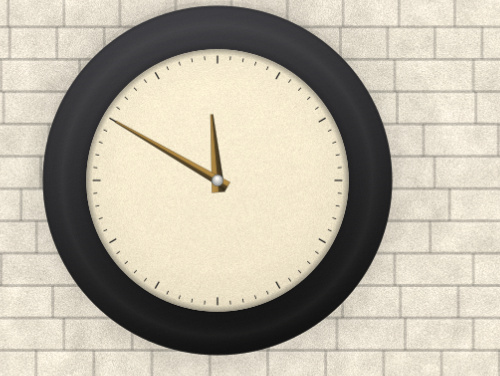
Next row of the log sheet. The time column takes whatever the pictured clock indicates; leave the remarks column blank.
11:50
